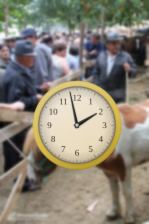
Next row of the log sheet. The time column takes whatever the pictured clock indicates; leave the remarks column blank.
1:58
